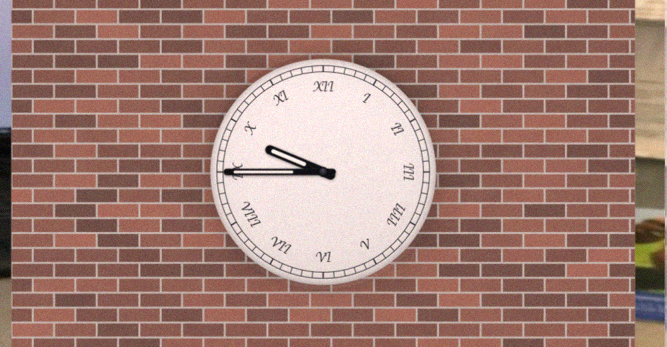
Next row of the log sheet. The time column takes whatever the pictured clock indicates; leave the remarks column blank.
9:45
